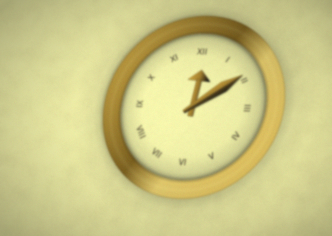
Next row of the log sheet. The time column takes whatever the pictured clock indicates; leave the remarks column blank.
12:09
